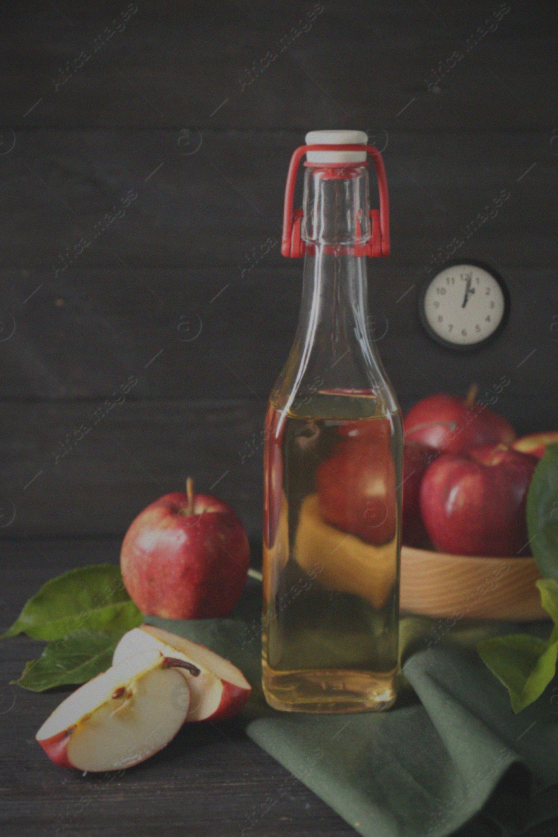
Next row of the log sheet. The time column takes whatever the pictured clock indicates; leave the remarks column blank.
1:02
